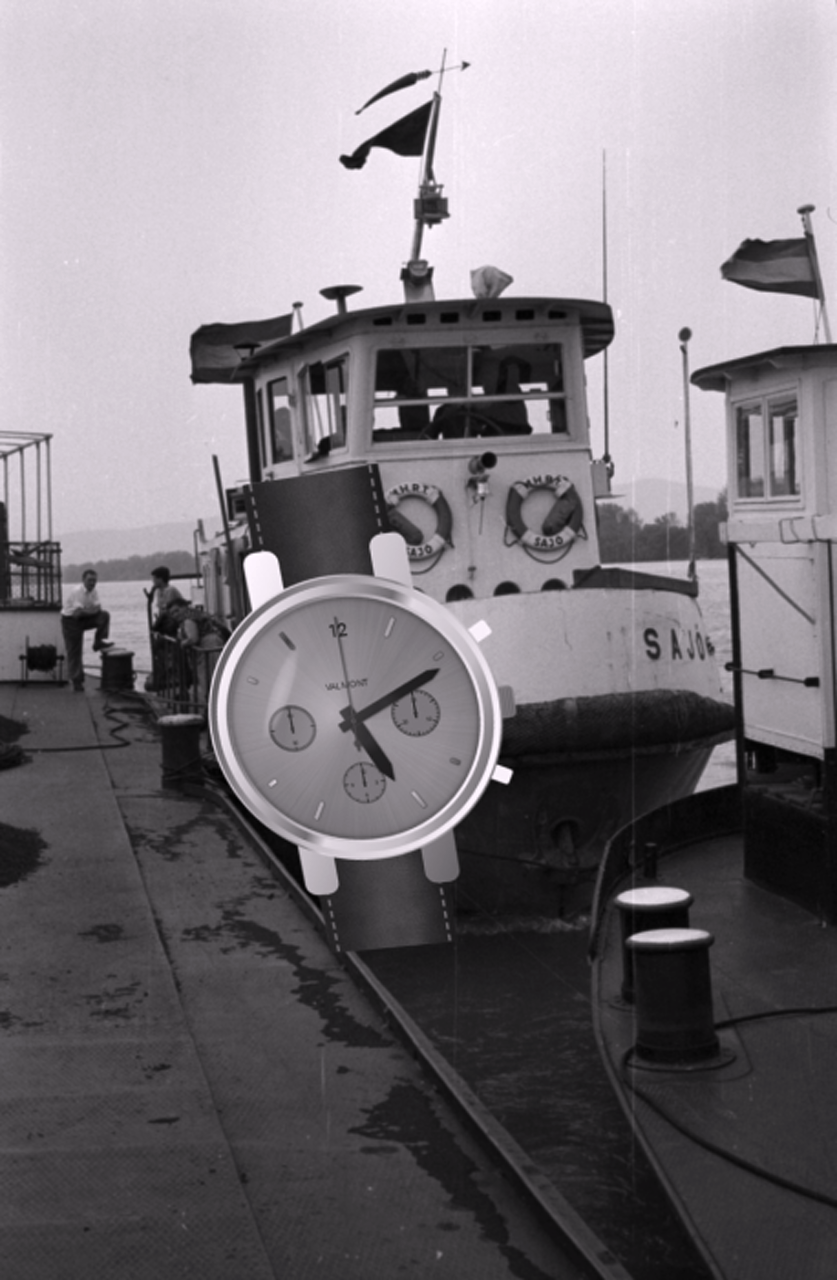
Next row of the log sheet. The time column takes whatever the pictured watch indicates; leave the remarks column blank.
5:11
